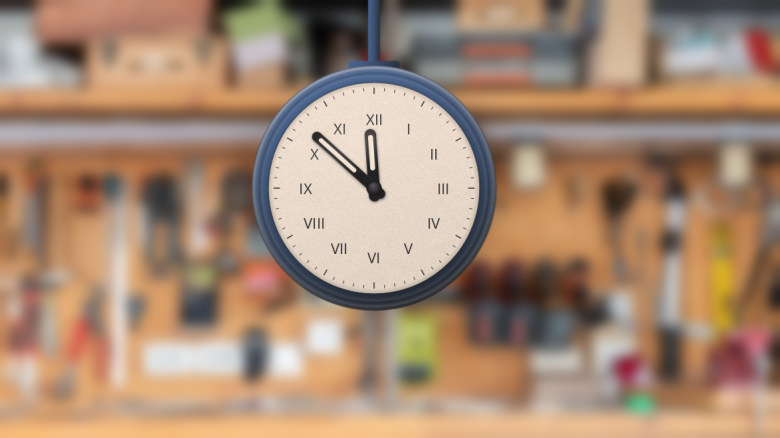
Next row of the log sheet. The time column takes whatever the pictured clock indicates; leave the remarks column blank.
11:52
